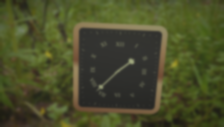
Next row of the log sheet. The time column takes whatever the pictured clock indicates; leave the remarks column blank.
1:37
